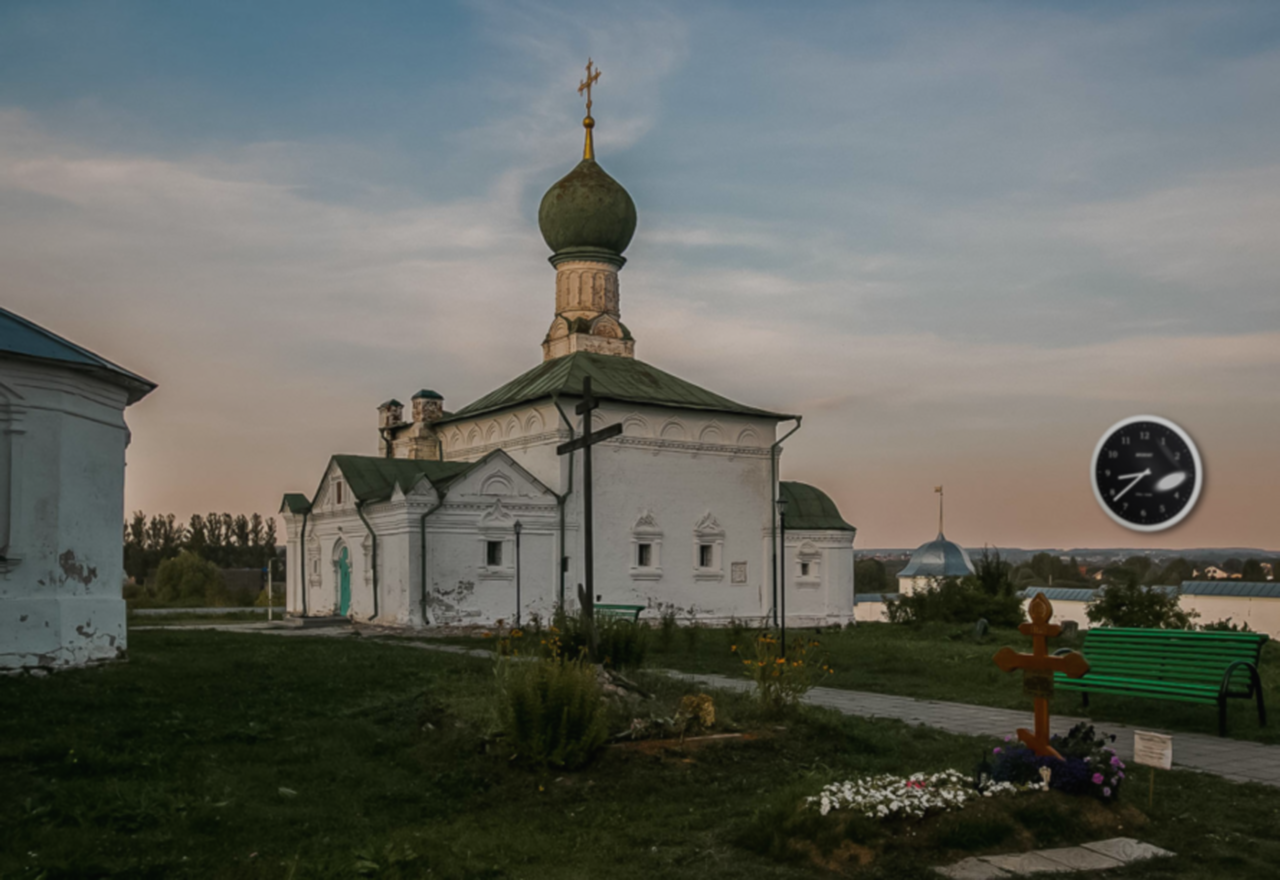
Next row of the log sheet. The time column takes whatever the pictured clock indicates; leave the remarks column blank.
8:38
